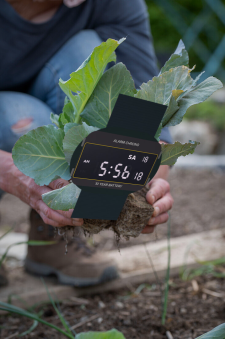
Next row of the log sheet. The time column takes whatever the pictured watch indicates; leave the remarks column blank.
5:56:18
